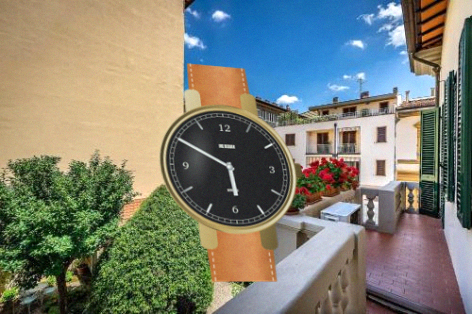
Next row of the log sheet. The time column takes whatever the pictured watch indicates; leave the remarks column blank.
5:50
